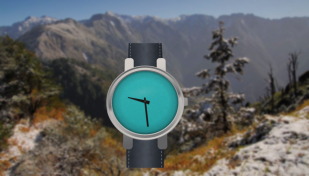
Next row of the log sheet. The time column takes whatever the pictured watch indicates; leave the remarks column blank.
9:29
